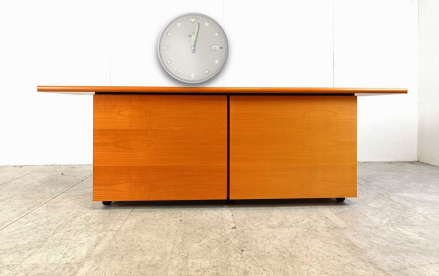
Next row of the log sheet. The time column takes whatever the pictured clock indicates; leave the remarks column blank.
12:02
